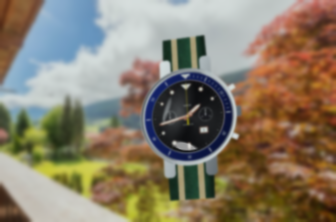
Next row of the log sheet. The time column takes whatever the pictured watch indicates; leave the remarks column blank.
1:43
